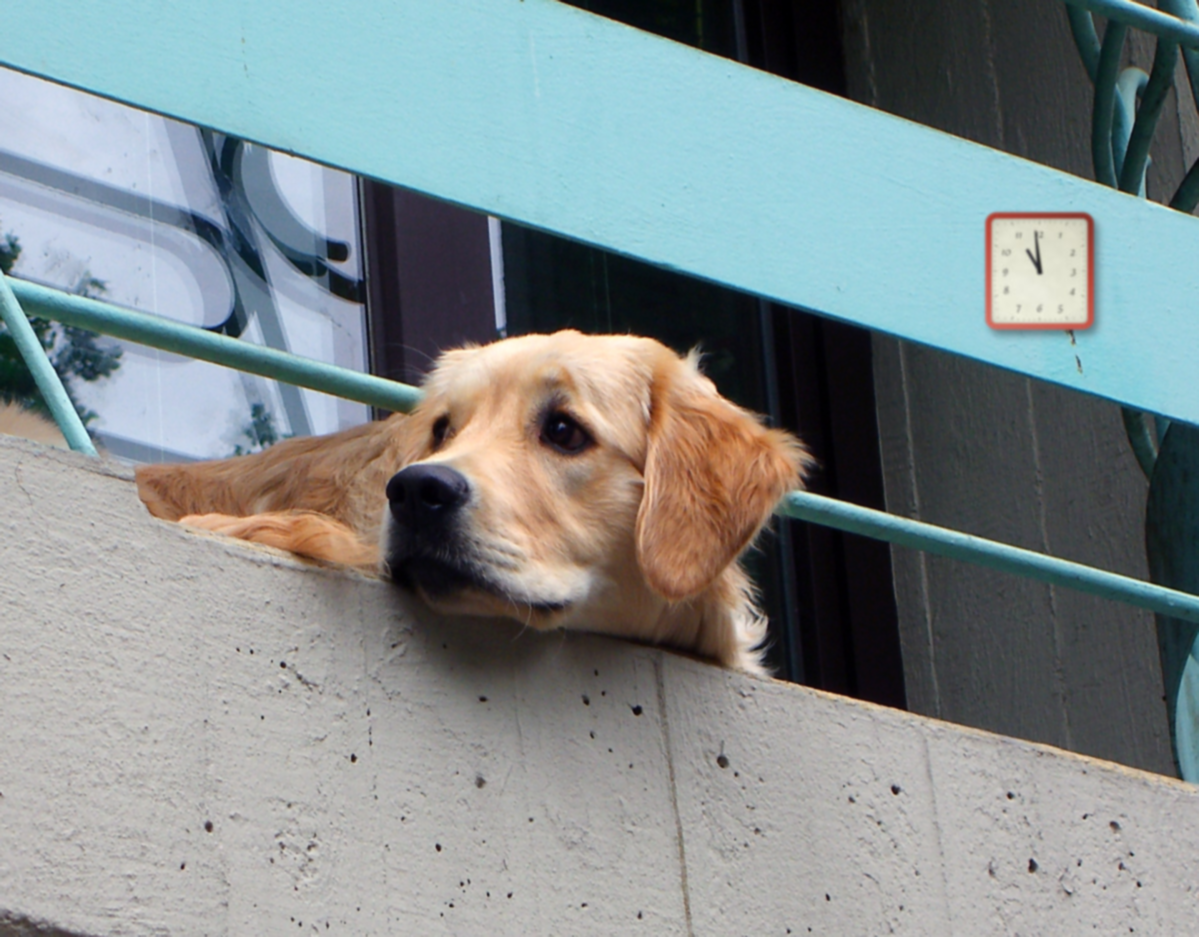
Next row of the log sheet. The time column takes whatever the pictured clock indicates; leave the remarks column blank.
10:59
